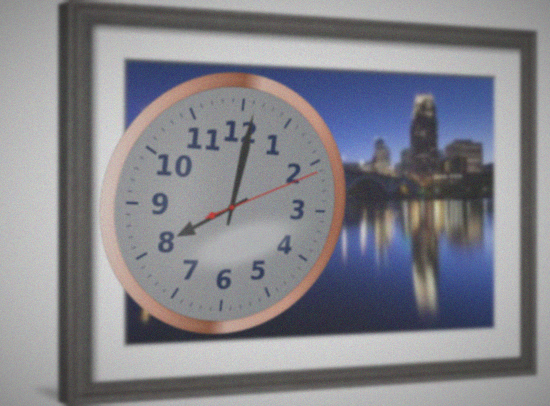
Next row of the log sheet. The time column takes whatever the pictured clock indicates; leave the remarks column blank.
8:01:11
